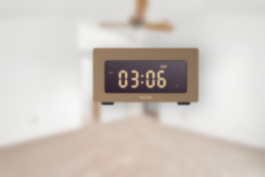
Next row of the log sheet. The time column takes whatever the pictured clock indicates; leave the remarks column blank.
3:06
